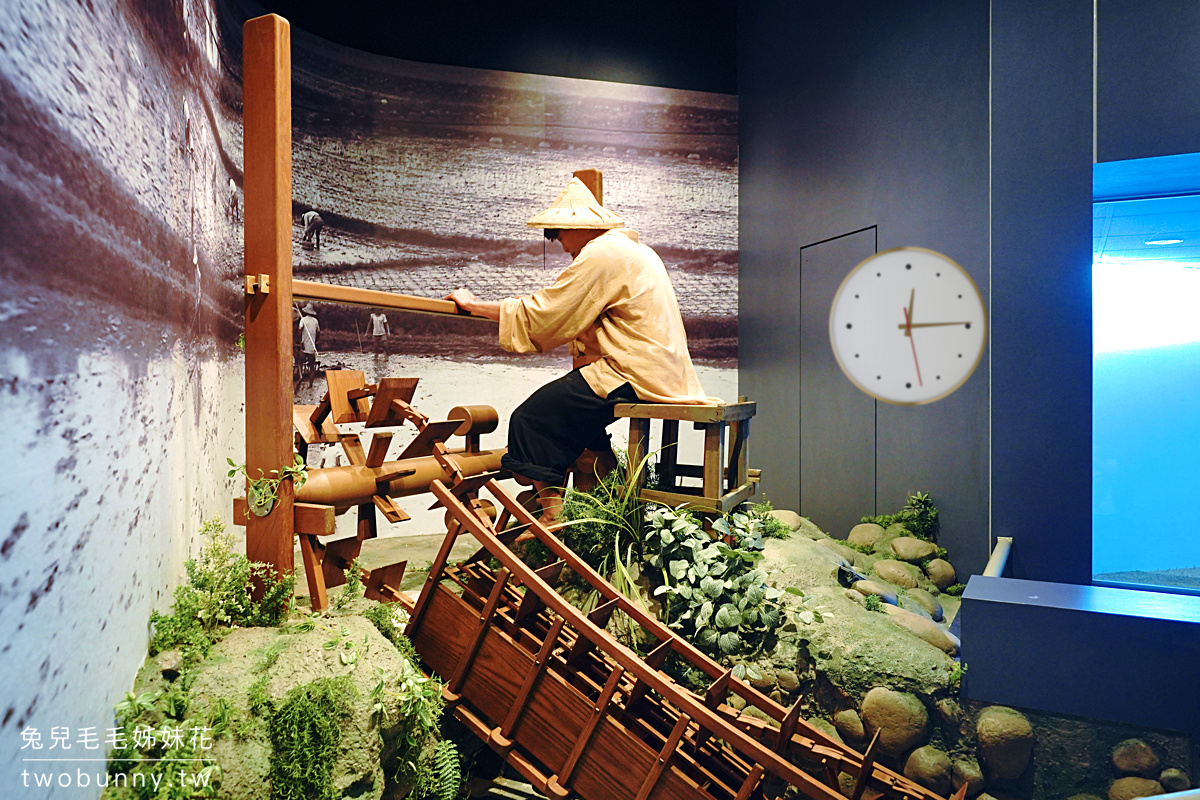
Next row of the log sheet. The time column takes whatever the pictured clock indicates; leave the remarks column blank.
12:14:28
